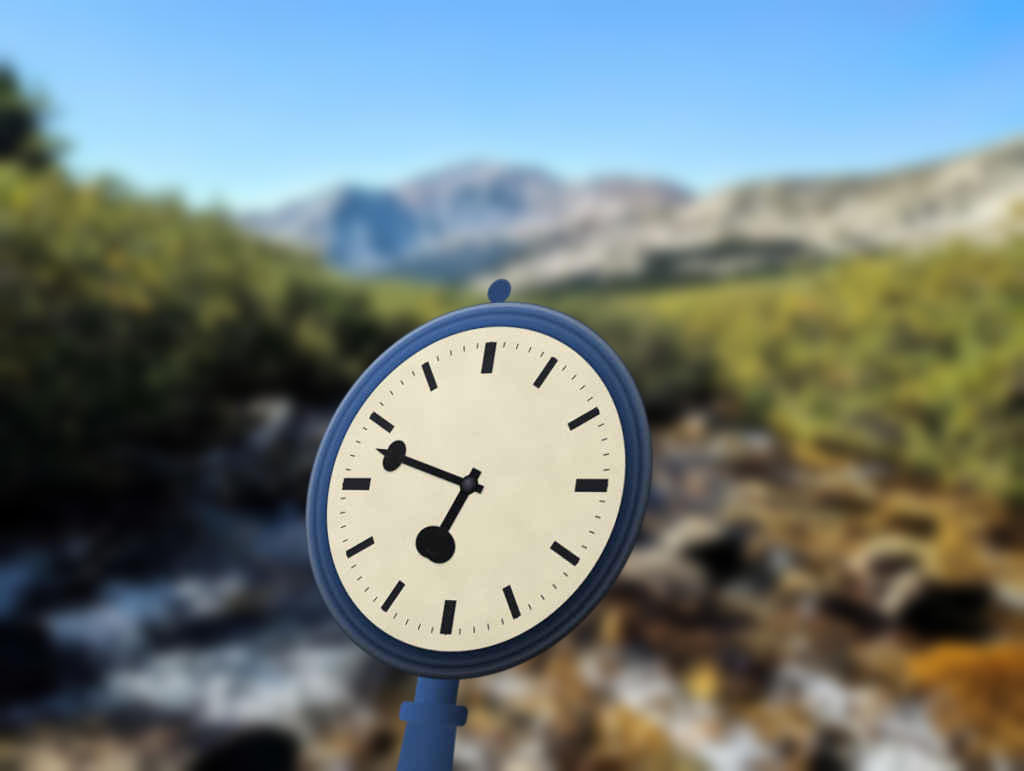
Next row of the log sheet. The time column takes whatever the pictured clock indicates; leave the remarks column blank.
6:48
